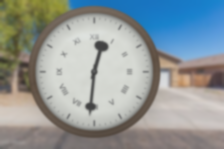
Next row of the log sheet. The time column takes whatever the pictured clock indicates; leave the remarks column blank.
12:31
